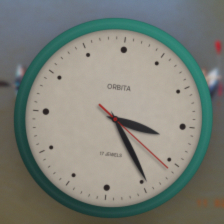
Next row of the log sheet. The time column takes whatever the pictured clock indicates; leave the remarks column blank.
3:24:21
